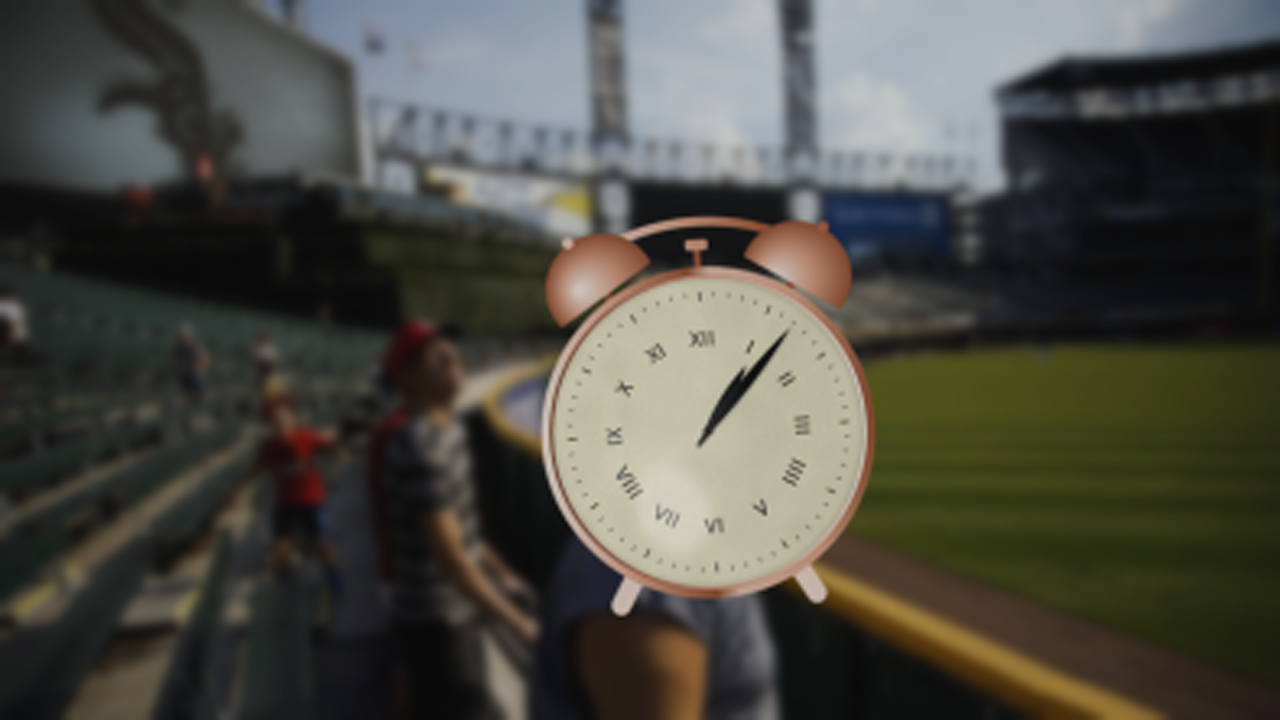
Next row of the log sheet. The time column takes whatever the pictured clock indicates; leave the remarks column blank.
1:07
